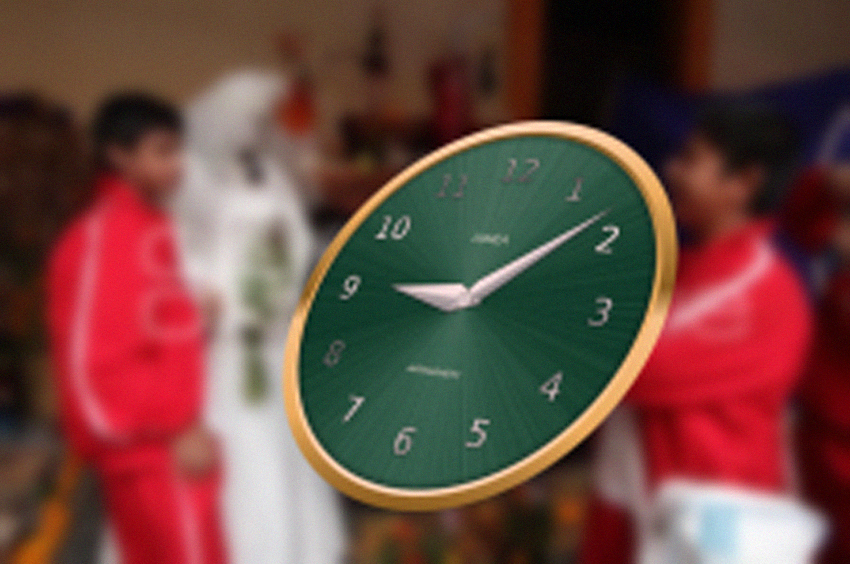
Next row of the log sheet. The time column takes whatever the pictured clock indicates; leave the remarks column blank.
9:08
